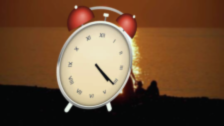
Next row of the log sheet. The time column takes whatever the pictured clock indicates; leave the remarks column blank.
4:21
